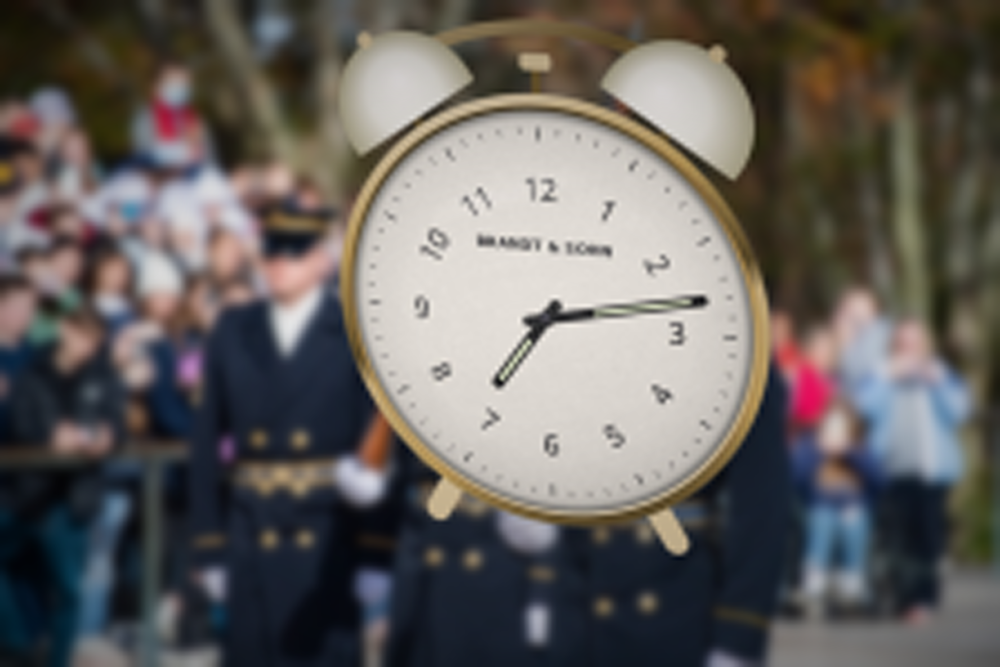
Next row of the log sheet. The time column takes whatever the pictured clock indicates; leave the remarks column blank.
7:13
